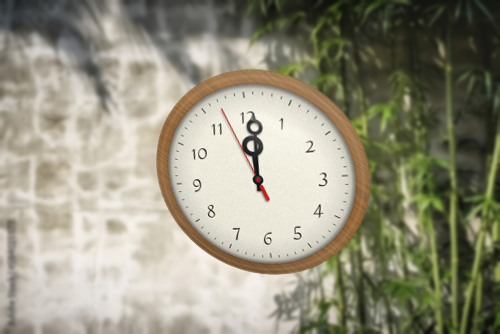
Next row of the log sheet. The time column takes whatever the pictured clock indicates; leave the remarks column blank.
12:00:57
